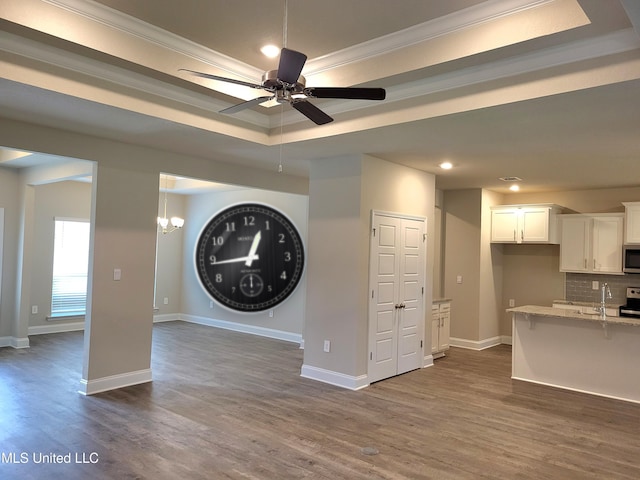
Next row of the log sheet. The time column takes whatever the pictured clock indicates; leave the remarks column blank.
12:44
